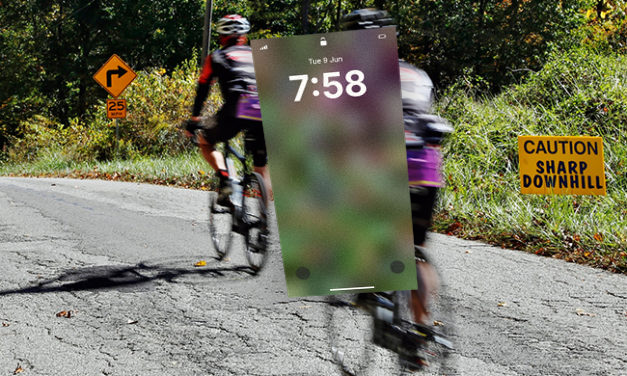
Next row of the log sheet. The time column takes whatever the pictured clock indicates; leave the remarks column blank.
7:58
